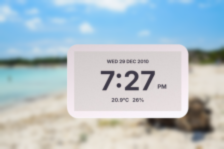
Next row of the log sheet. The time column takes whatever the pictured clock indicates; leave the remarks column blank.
7:27
